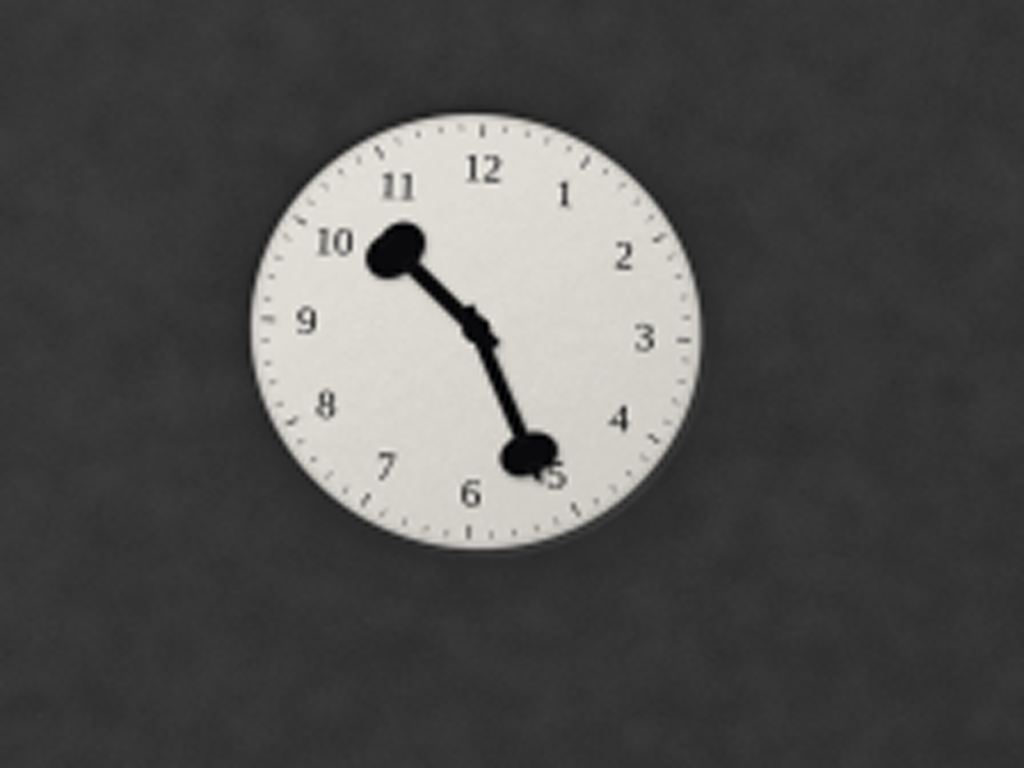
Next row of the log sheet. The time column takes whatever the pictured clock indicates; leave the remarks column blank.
10:26
